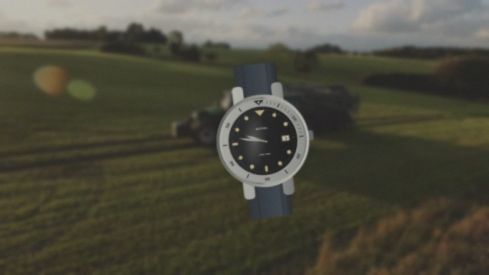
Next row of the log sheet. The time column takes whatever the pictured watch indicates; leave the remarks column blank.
9:47
